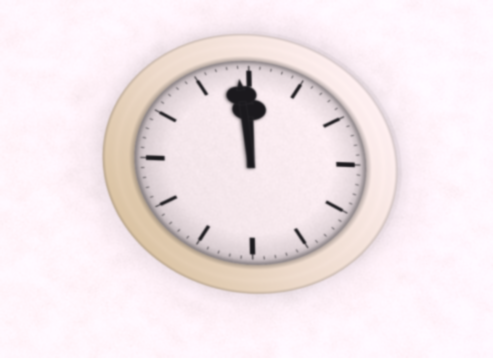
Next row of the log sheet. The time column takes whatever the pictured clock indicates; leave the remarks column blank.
11:59
